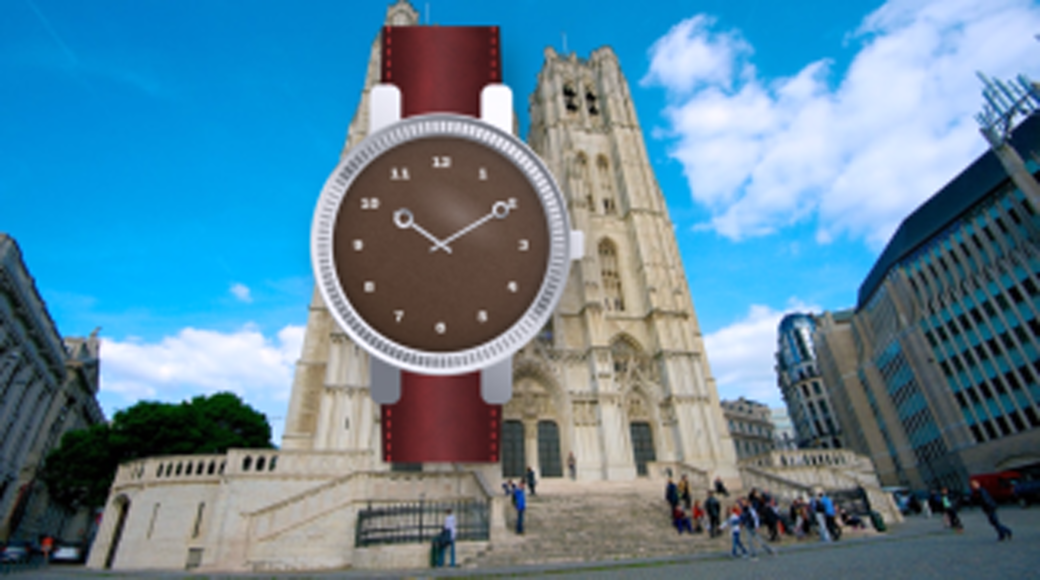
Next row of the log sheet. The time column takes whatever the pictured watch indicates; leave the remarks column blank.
10:10
